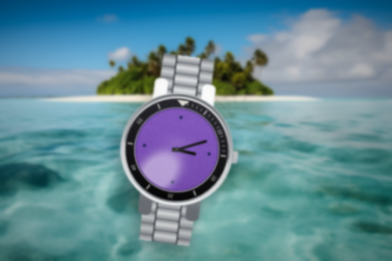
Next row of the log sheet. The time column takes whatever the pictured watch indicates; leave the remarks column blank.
3:11
